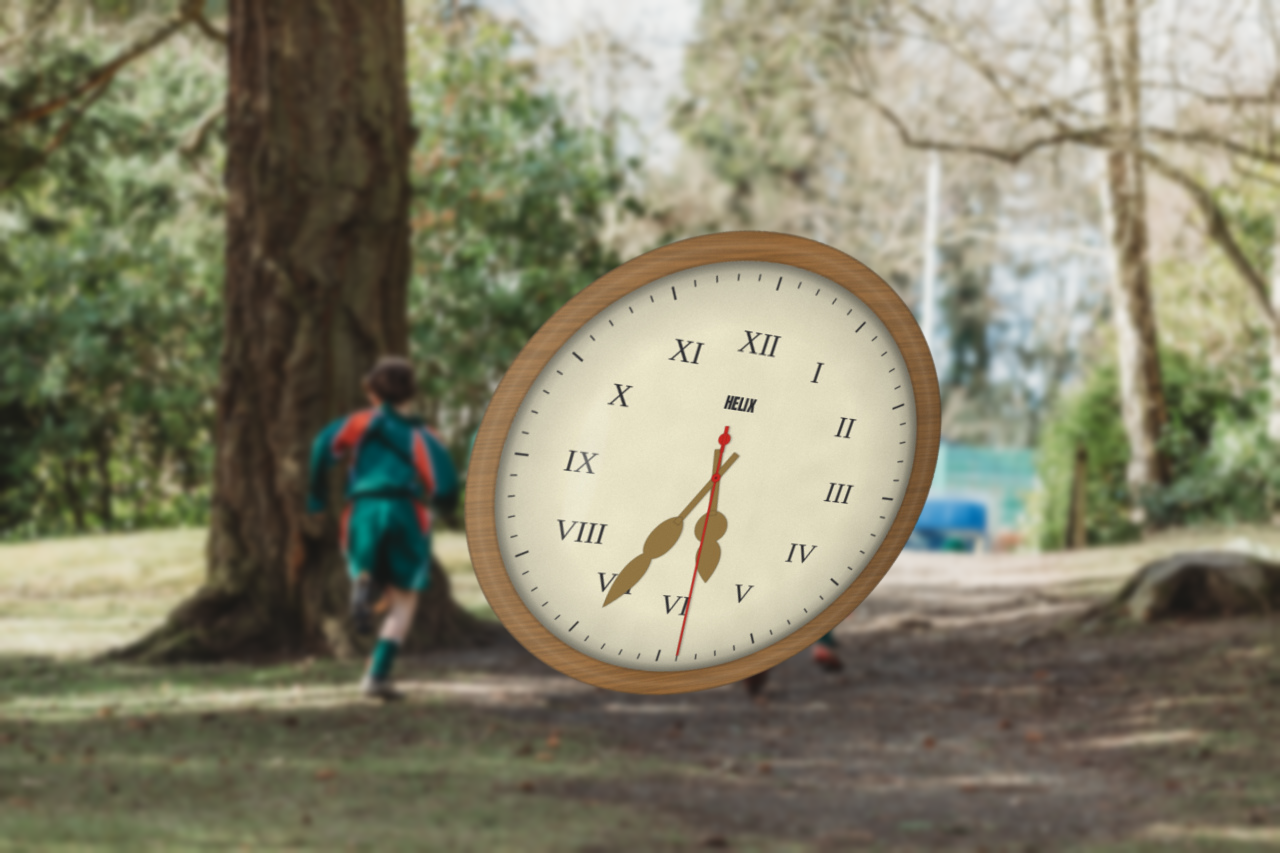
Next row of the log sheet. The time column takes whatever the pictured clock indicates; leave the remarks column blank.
5:34:29
